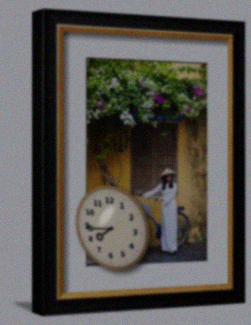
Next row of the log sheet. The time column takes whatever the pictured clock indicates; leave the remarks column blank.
7:44
